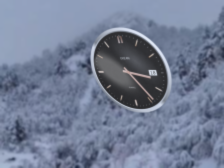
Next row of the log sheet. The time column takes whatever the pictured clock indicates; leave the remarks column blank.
3:24
